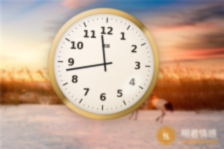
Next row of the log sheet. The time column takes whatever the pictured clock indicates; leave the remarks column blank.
11:43
